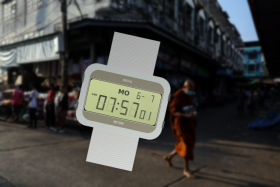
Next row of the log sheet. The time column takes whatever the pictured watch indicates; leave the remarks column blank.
7:57:01
